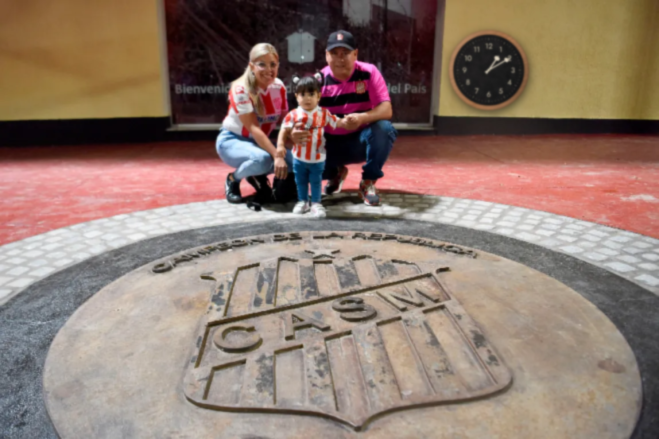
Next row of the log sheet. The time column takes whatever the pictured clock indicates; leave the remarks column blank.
1:10
